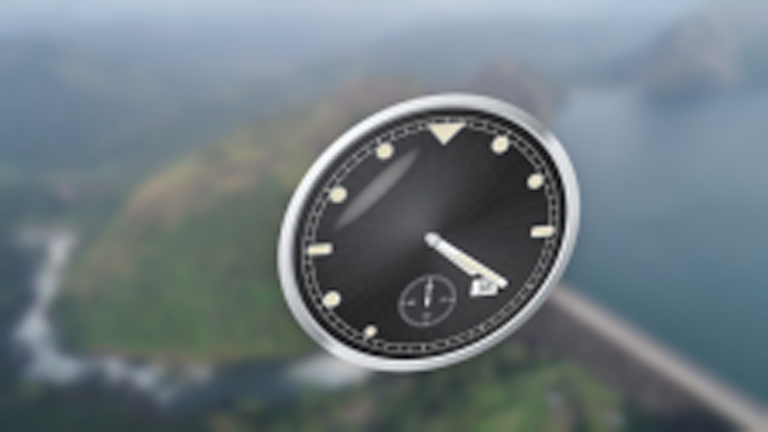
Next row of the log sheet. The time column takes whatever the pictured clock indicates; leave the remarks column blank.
4:21
